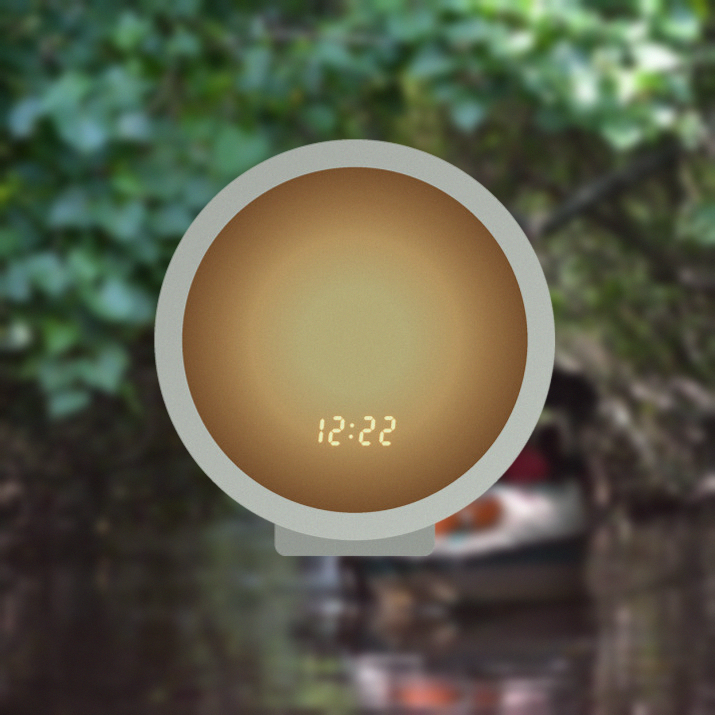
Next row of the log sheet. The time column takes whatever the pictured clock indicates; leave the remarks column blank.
12:22
